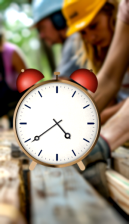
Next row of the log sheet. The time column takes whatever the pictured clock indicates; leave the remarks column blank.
4:39
